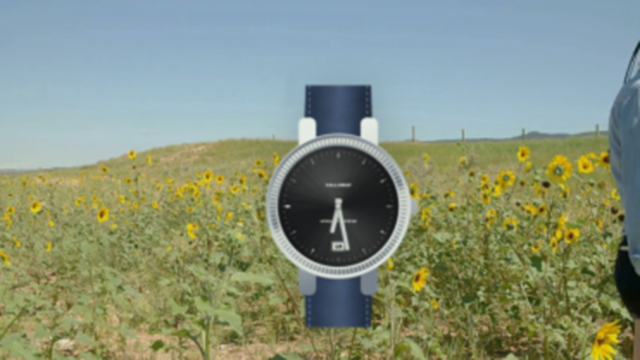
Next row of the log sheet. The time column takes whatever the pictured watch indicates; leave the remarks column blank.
6:28
